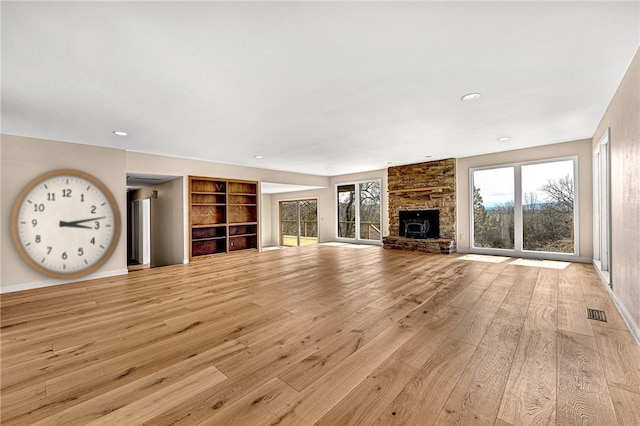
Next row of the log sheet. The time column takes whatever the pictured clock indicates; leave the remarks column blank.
3:13
